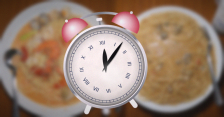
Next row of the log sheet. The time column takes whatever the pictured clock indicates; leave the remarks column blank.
12:07
